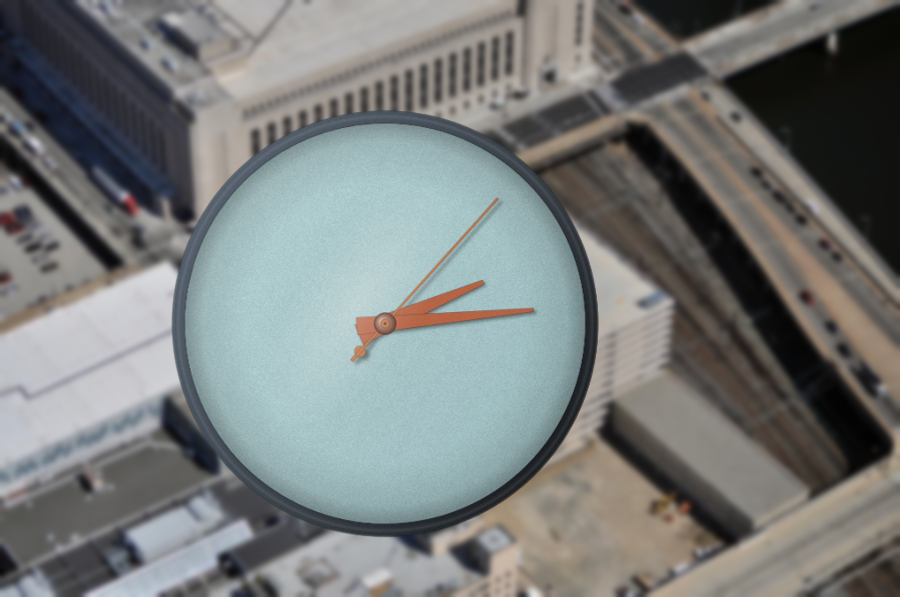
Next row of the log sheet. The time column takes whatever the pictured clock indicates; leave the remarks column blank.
2:14:07
